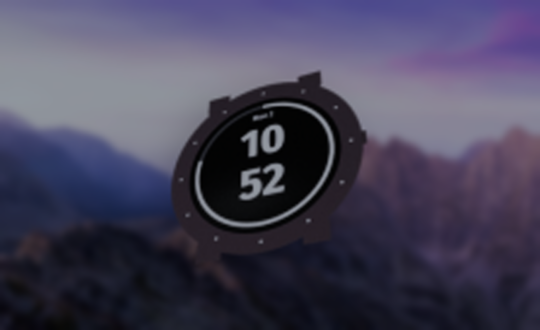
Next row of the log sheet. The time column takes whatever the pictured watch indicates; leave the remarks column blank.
10:52
